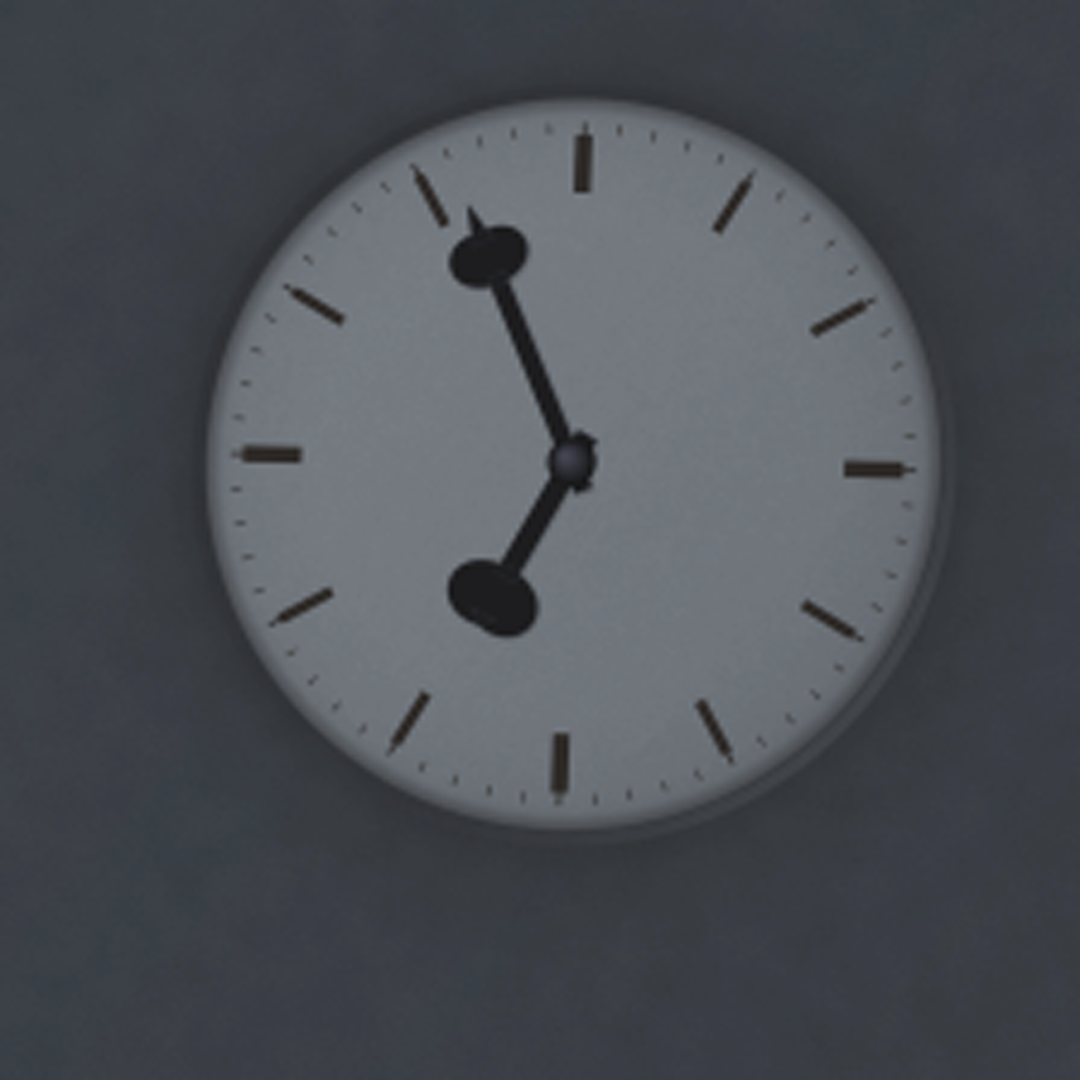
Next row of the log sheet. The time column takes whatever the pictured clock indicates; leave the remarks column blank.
6:56
